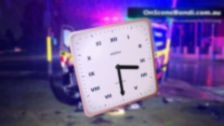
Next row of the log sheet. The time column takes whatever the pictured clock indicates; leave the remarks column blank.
3:30
